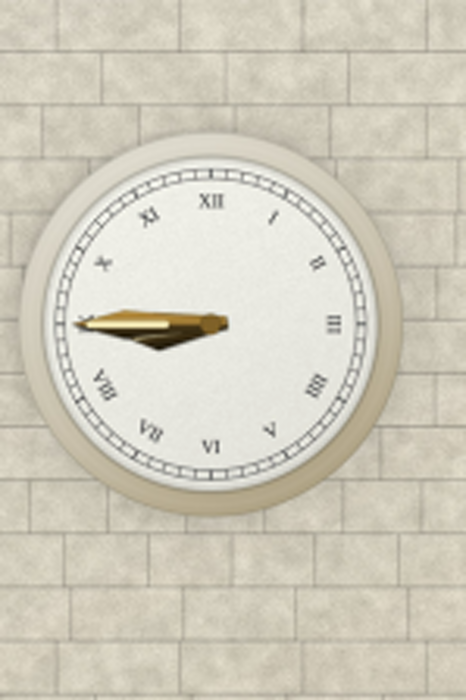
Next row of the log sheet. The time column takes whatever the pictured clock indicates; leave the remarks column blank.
8:45
